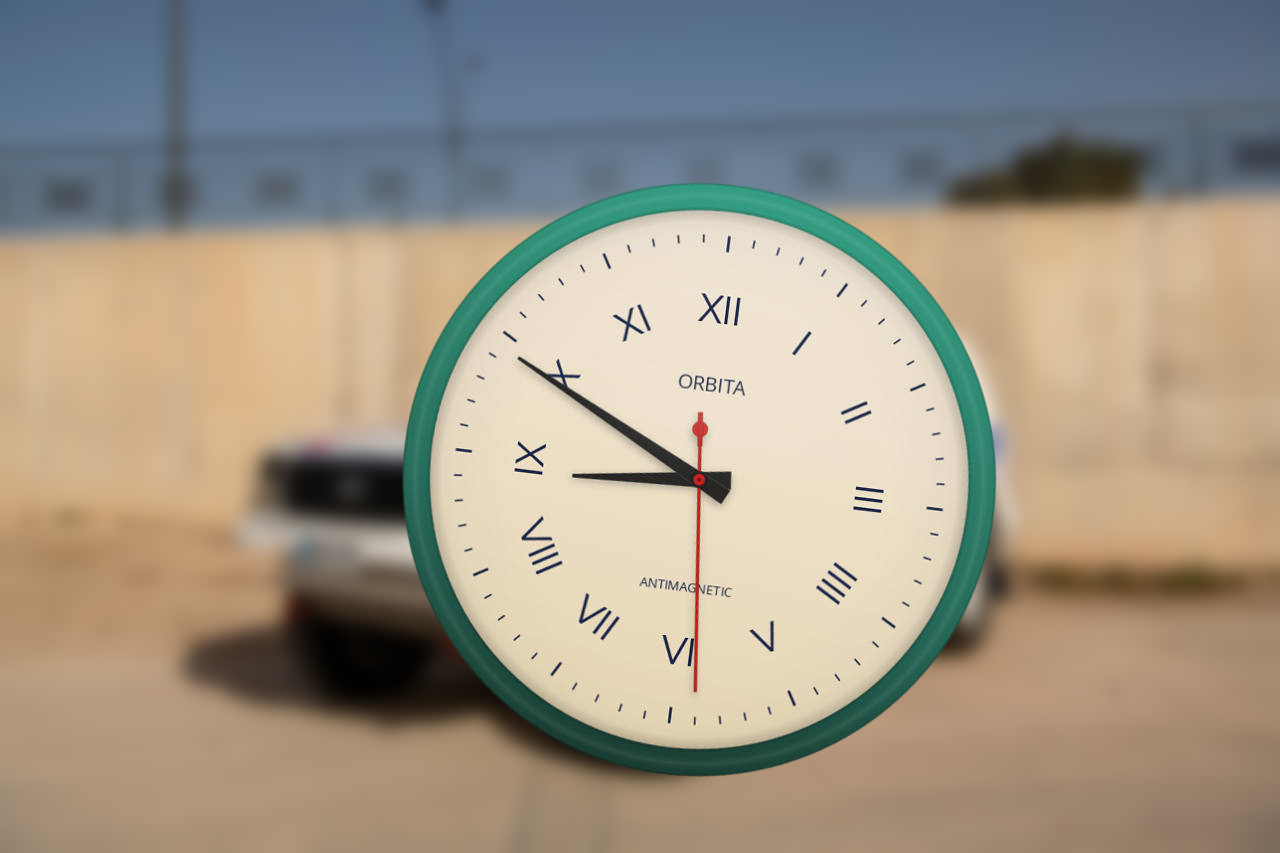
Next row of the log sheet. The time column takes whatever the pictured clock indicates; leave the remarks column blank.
8:49:29
